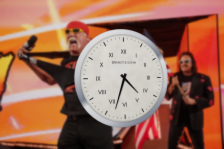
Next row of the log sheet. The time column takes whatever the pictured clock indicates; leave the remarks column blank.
4:33
